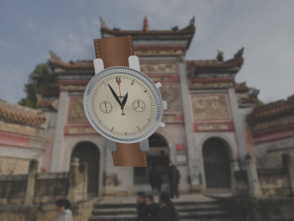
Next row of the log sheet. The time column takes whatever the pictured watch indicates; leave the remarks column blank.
12:56
